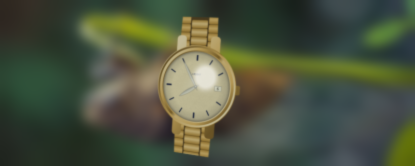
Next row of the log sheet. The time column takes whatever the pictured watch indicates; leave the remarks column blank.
7:55
